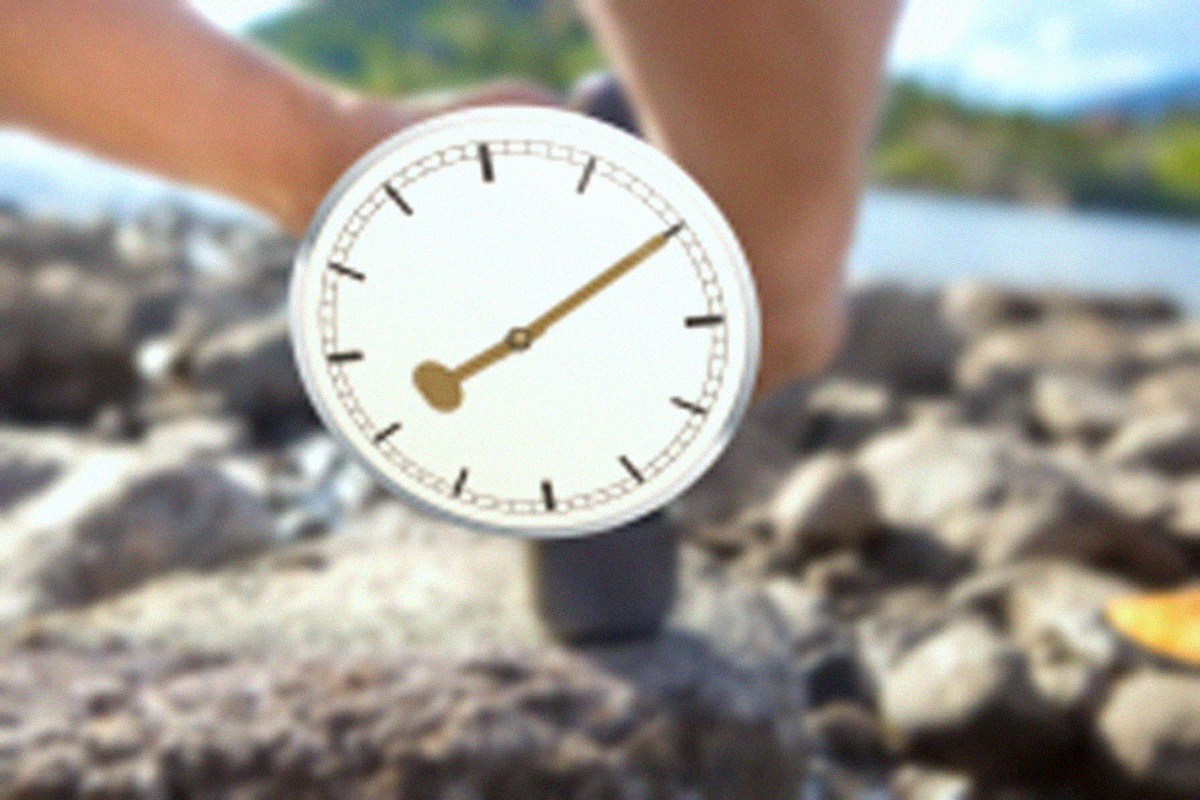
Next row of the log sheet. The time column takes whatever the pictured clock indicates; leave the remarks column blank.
8:10
